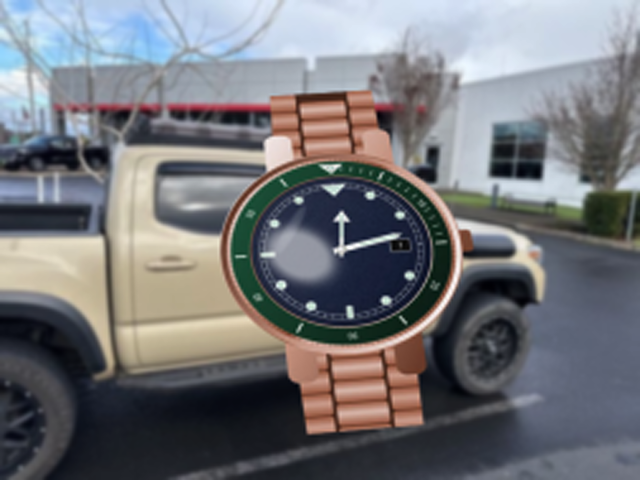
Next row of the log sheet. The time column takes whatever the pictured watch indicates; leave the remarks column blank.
12:13
